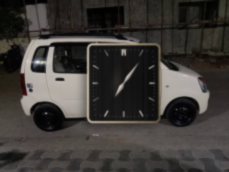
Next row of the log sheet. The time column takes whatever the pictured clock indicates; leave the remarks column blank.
7:06
